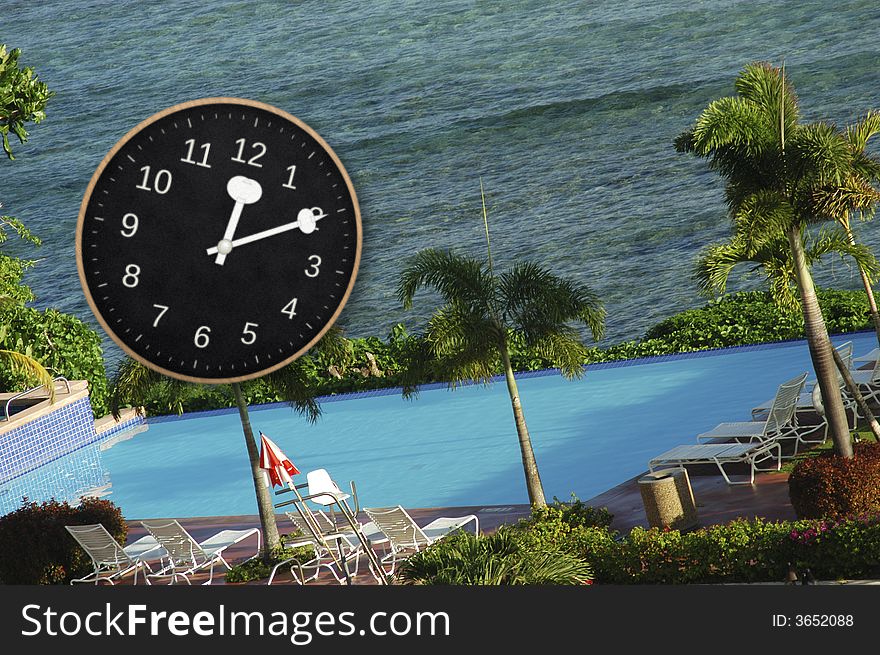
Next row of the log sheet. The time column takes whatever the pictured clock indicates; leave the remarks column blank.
12:10
